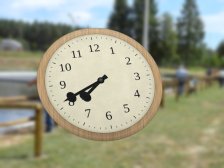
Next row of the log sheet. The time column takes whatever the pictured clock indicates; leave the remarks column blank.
7:41
